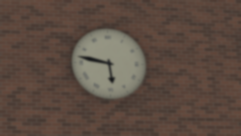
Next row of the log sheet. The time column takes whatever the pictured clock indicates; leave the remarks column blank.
5:47
